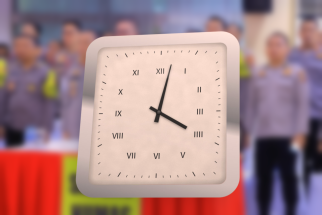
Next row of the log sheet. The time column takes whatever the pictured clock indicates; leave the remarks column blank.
4:02
